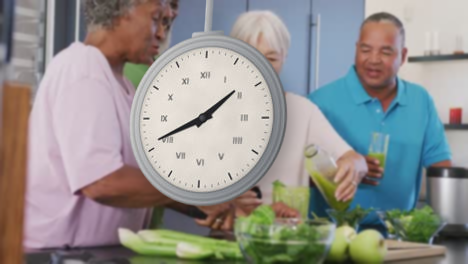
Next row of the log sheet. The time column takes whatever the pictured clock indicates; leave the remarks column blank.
1:41
